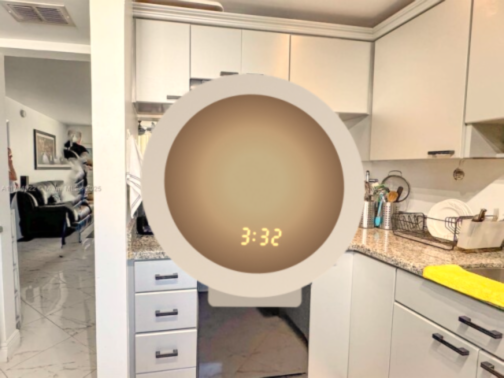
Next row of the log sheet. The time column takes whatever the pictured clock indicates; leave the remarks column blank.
3:32
